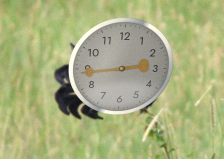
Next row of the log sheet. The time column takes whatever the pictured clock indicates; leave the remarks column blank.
2:44
